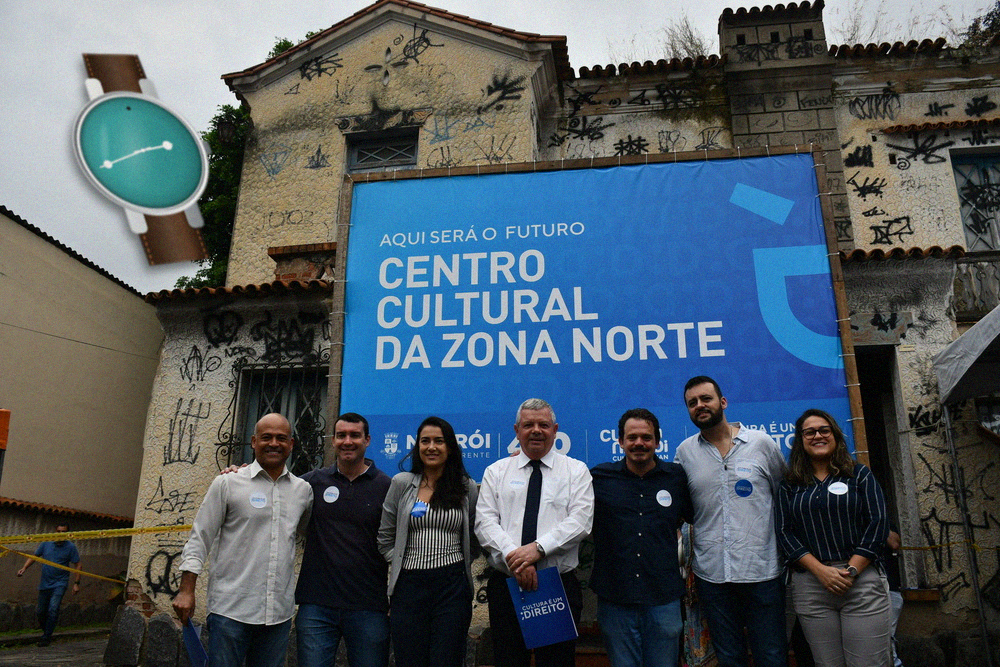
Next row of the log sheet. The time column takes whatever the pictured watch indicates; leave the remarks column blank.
2:42
